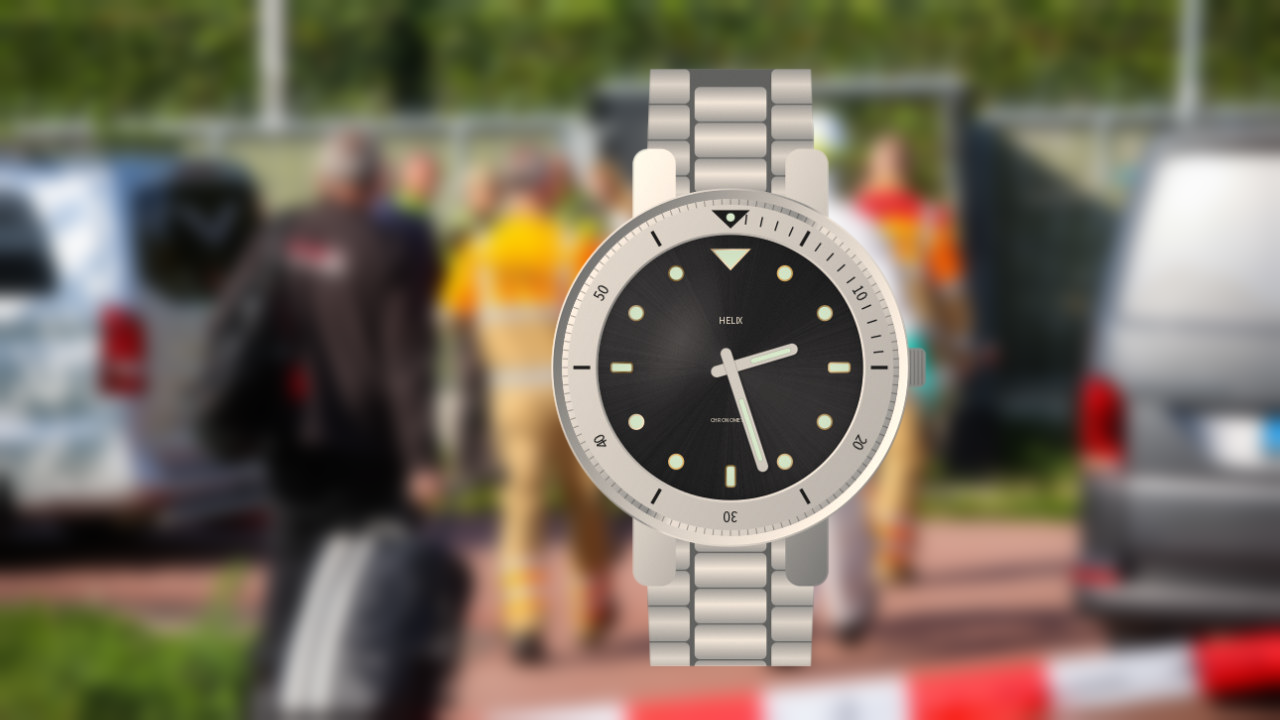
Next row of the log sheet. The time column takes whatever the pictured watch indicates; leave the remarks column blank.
2:27
